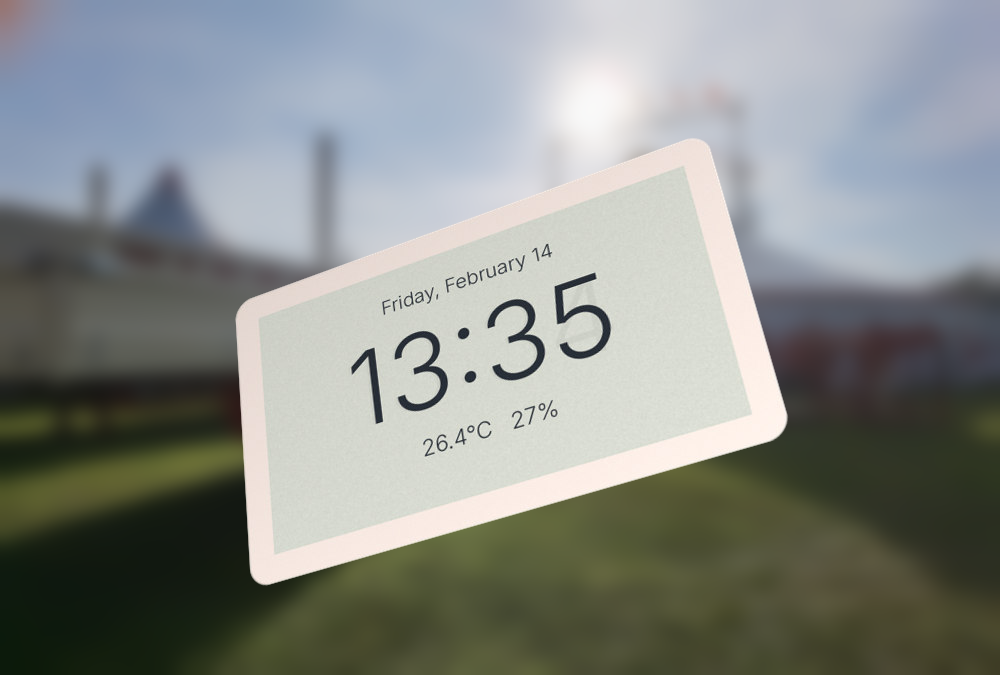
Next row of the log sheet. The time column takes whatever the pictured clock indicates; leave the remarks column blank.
13:35
